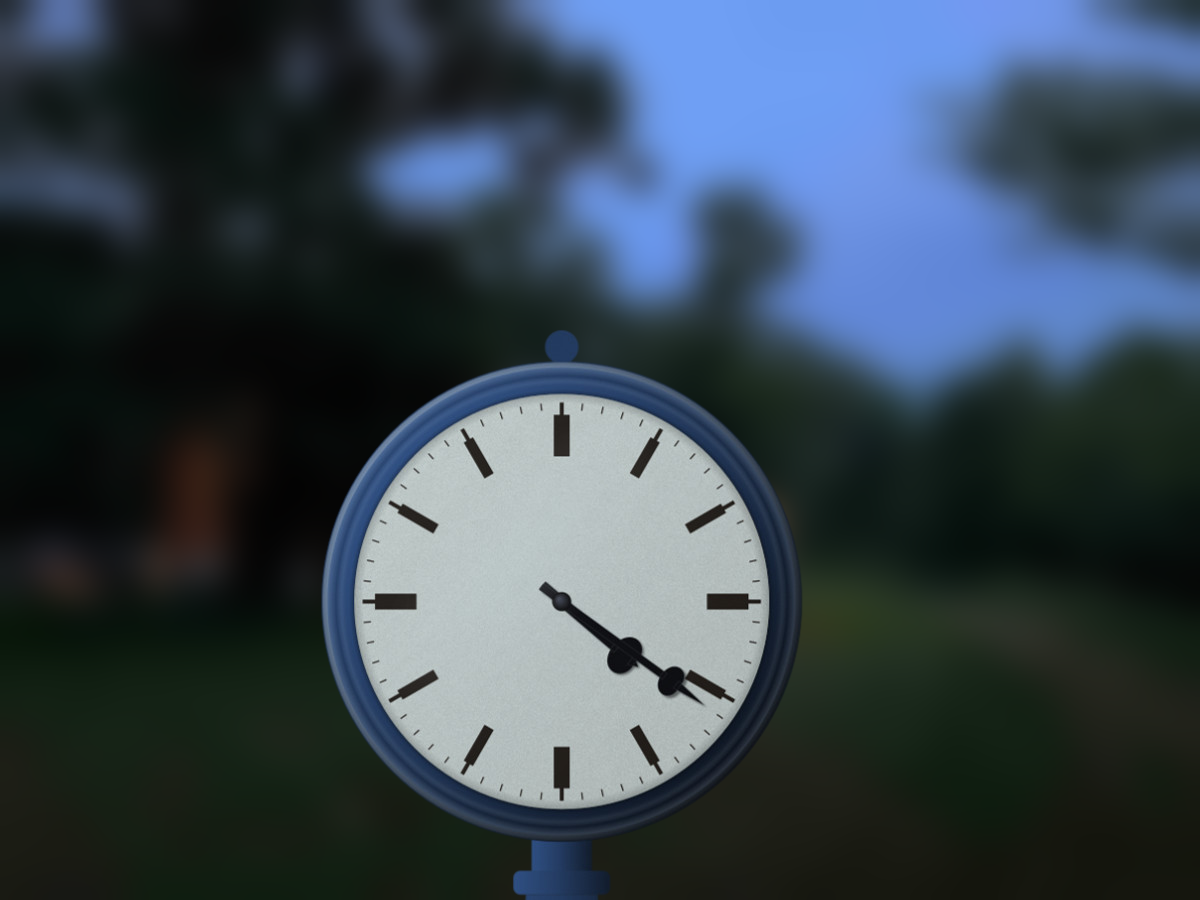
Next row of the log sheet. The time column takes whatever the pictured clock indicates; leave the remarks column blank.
4:21
